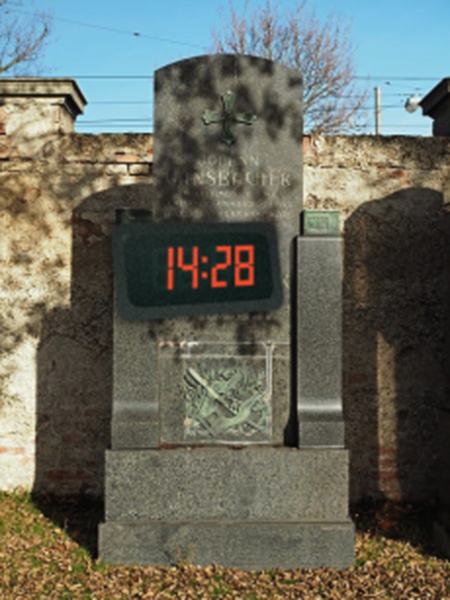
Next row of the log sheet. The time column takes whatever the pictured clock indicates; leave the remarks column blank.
14:28
